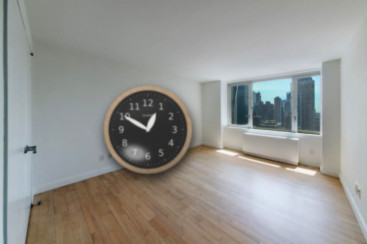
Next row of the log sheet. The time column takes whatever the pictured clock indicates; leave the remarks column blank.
12:50
